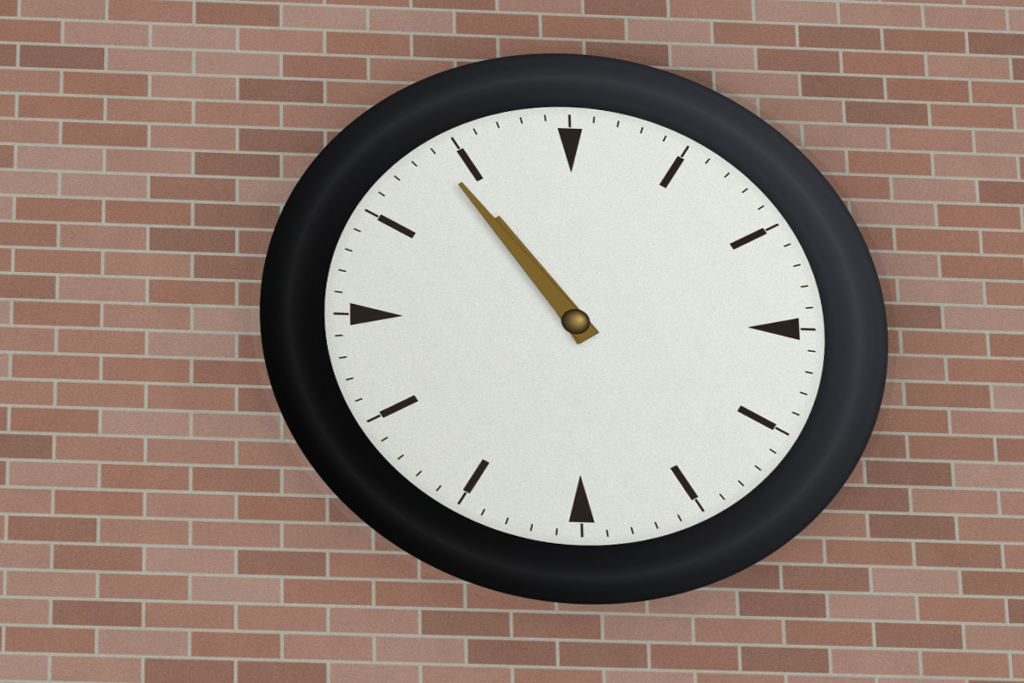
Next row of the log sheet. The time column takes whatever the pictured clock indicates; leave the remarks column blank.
10:54
